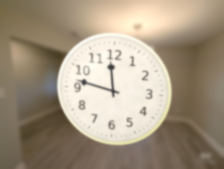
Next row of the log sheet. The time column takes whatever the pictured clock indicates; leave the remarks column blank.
11:47
